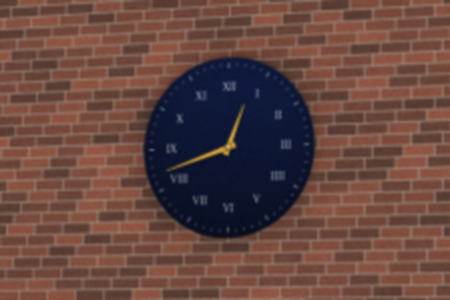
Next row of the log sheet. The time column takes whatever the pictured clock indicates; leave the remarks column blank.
12:42
